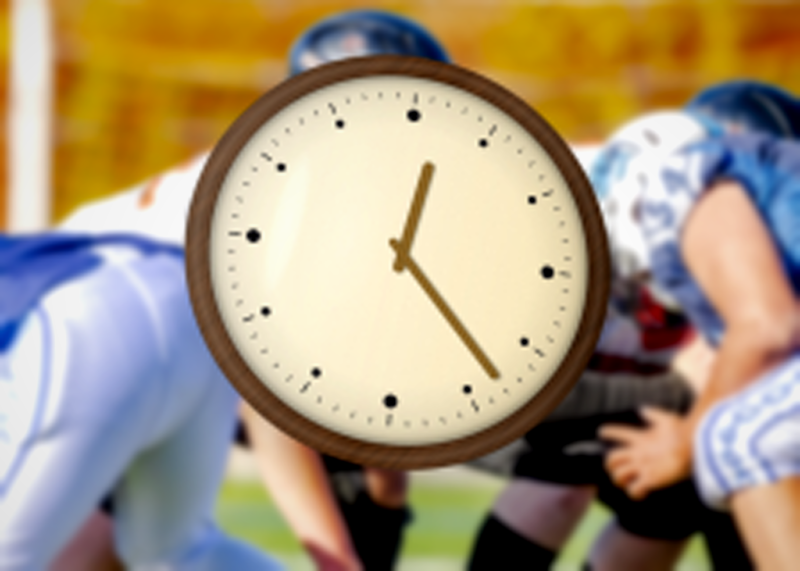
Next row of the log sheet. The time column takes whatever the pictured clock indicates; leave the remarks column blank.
12:23
